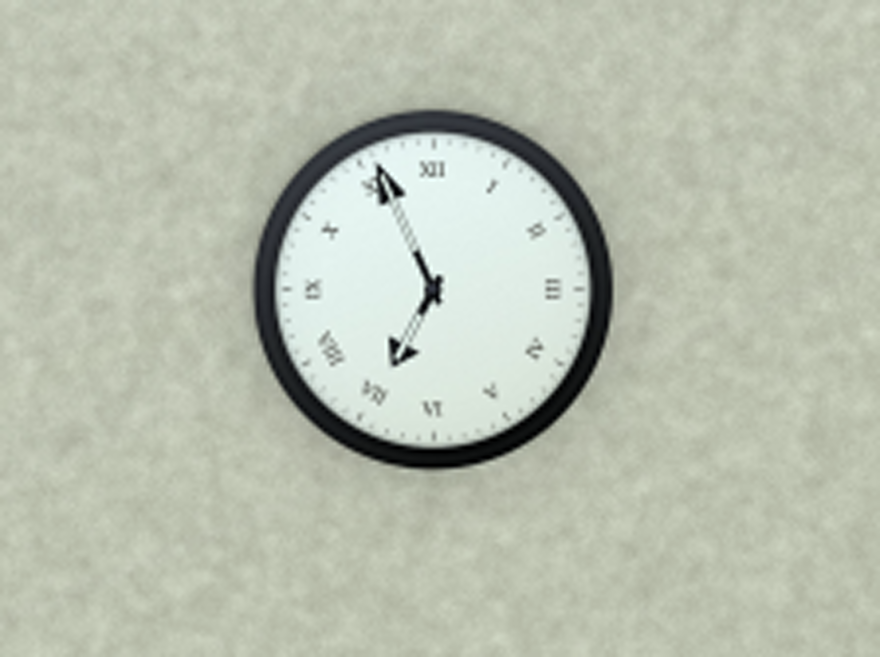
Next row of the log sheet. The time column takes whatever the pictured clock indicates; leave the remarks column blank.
6:56
